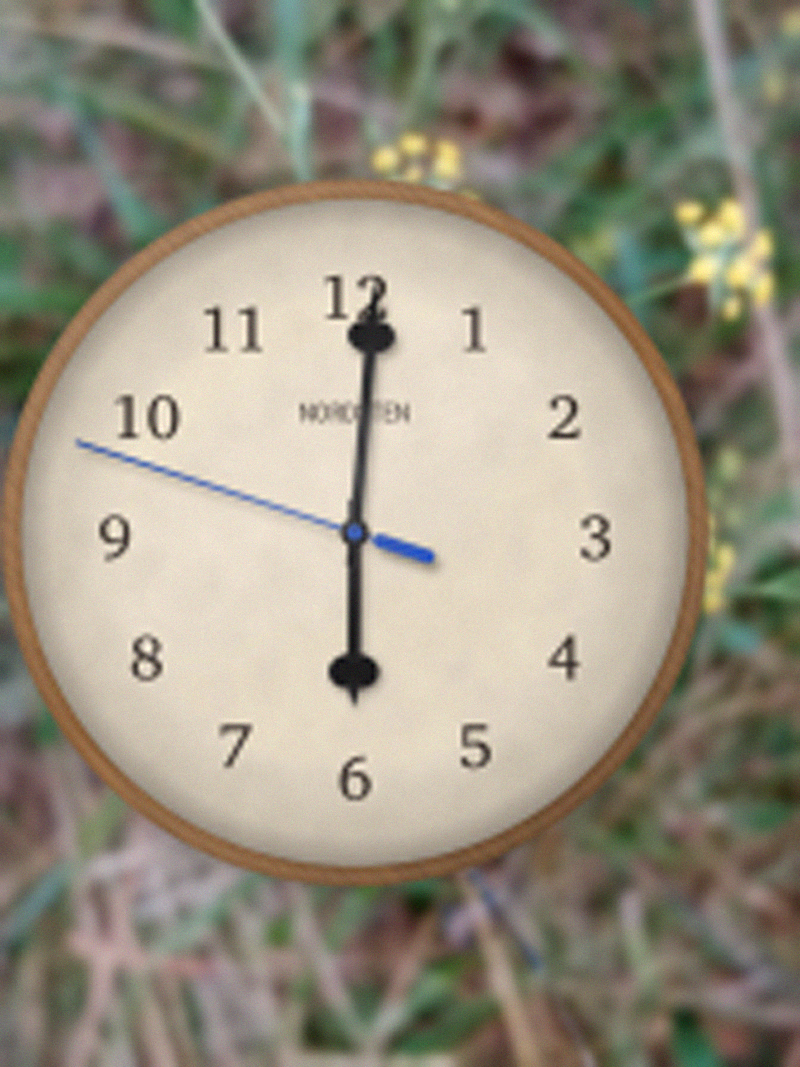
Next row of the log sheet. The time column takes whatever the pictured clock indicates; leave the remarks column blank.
6:00:48
